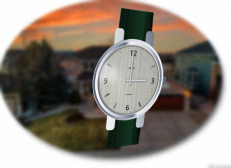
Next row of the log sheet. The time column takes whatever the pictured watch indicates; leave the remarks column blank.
3:00
